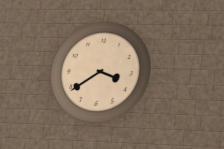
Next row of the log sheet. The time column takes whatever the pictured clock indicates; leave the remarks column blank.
3:39
